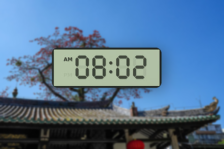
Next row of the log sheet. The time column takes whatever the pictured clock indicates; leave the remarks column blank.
8:02
